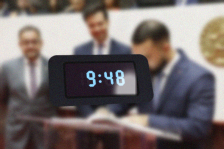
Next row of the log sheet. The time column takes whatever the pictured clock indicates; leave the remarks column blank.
9:48
